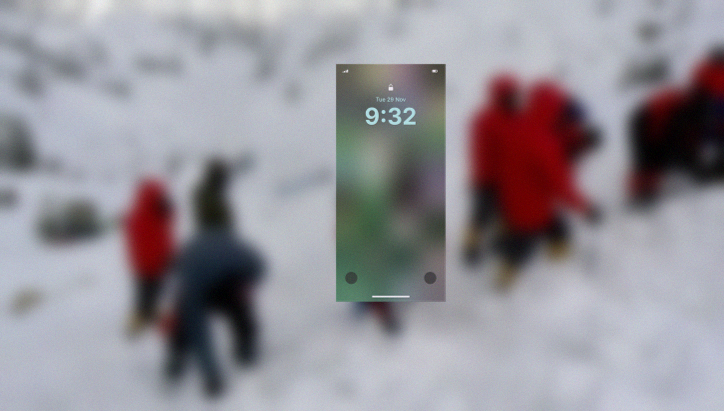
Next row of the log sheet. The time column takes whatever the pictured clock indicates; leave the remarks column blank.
9:32
